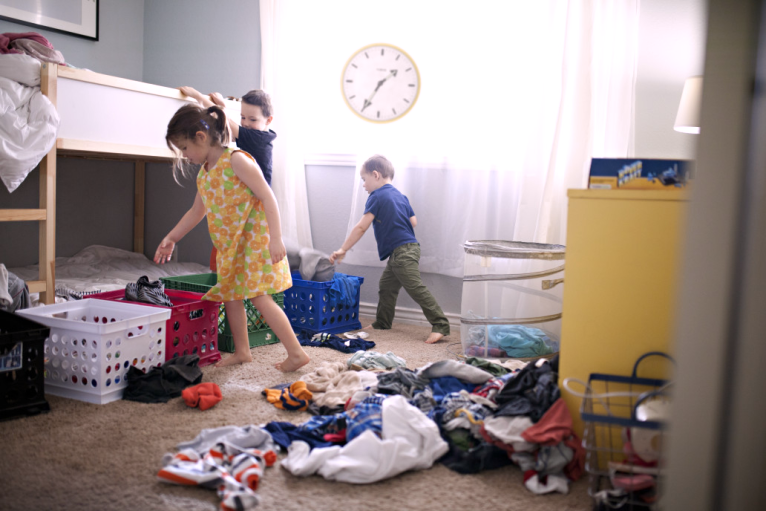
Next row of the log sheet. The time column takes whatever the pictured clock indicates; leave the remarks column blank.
1:35
